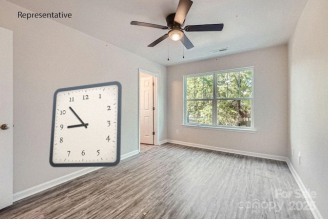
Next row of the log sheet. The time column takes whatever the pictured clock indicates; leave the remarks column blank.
8:53
